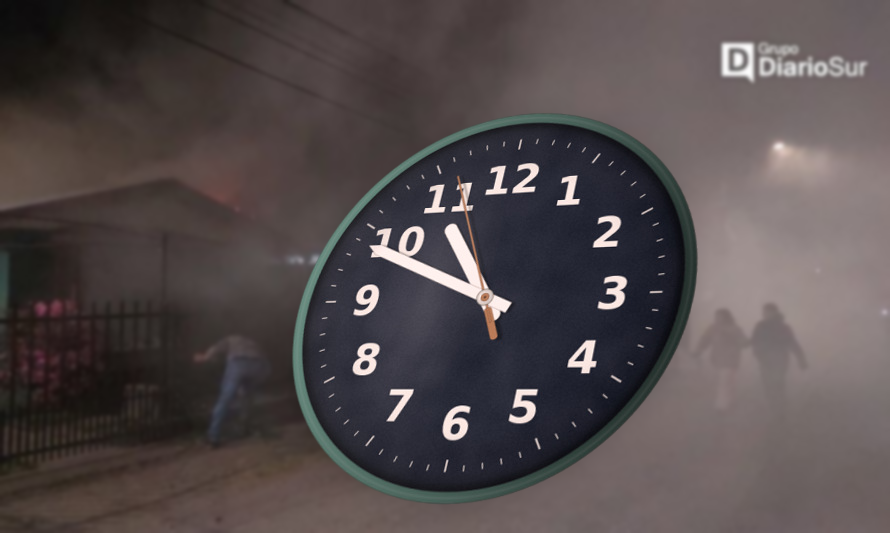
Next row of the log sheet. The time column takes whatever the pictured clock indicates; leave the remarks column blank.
10:48:56
